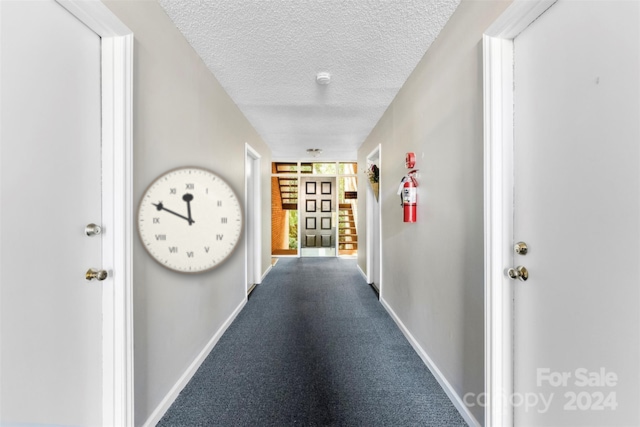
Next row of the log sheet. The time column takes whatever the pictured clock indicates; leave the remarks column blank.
11:49
